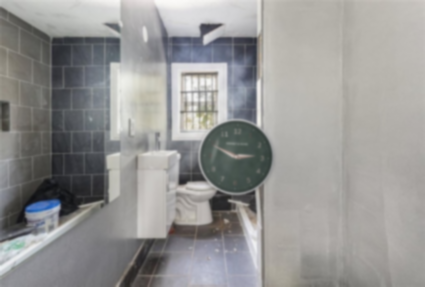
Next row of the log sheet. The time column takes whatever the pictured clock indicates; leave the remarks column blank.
2:49
